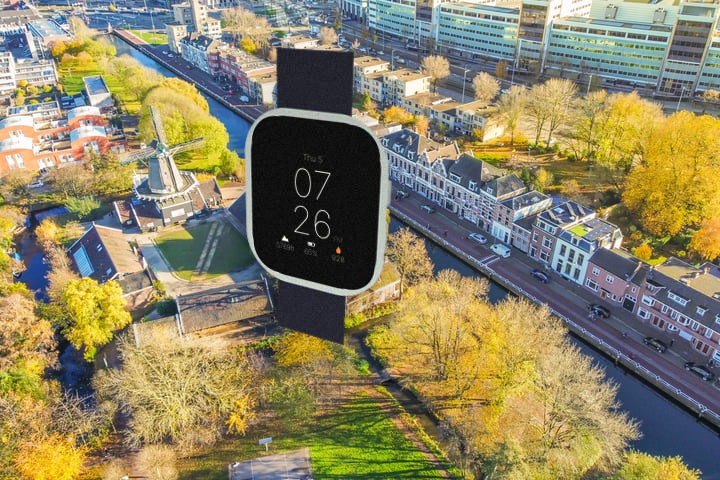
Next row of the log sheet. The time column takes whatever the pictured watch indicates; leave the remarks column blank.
7:26
